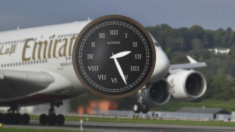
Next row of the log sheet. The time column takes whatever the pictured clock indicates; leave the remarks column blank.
2:26
